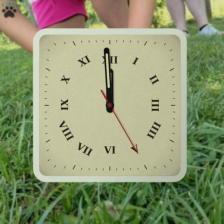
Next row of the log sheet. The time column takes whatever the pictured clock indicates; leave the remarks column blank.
11:59:25
